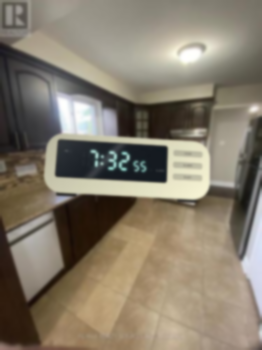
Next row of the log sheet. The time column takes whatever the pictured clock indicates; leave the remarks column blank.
7:32
